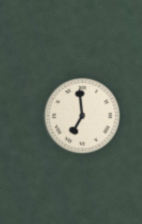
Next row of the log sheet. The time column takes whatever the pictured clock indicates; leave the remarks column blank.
6:59
